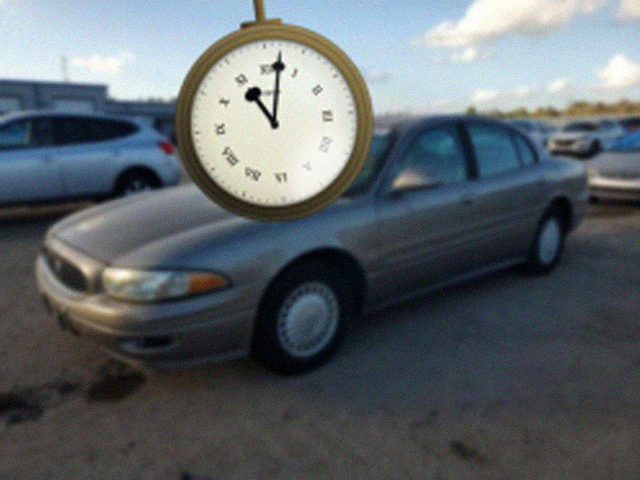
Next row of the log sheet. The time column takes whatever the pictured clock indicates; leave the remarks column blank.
11:02
